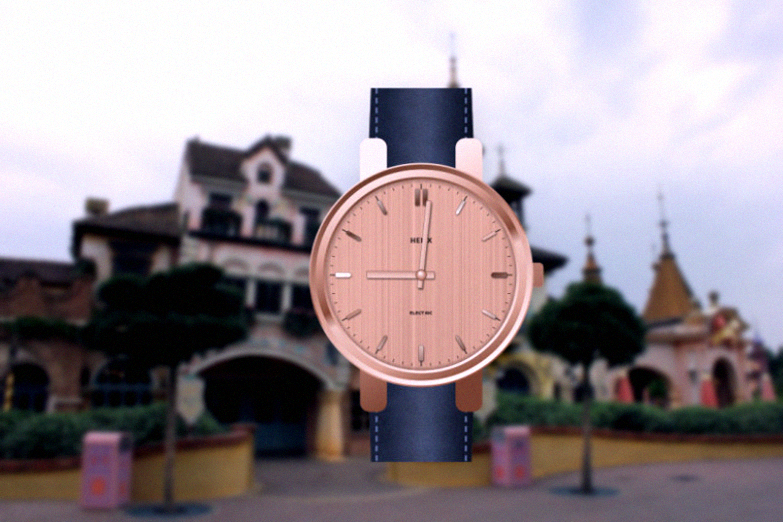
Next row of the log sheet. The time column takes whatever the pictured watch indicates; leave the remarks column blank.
9:01
